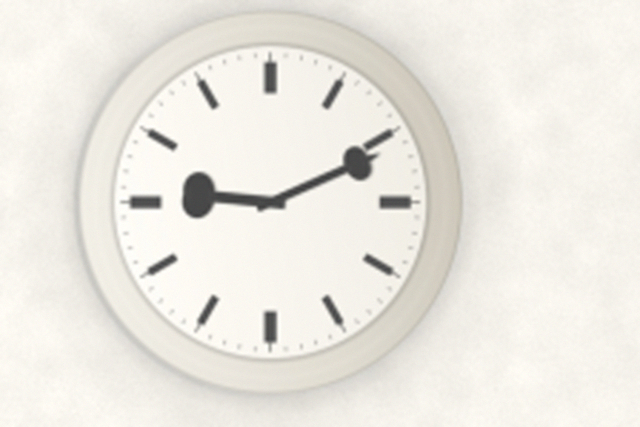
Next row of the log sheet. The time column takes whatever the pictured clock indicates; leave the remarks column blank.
9:11
